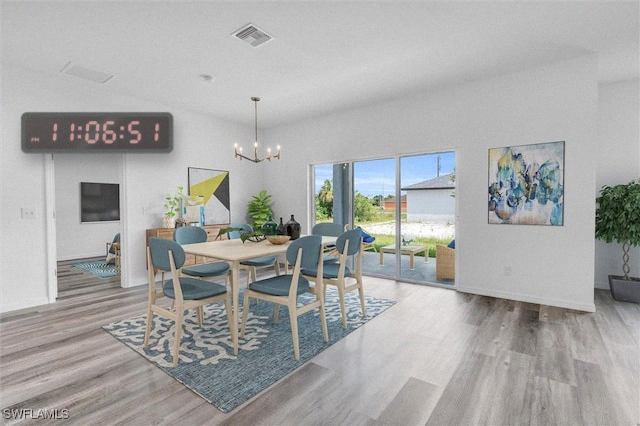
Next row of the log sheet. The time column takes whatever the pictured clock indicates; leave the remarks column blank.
11:06:51
